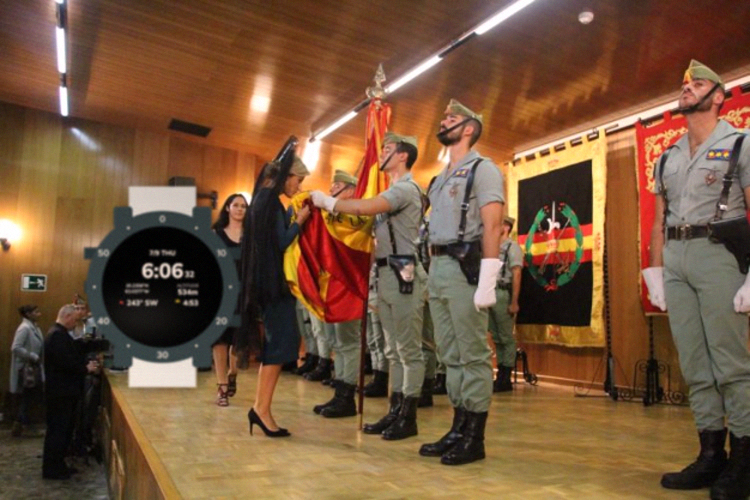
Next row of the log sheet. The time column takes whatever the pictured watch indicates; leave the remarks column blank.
6:06
